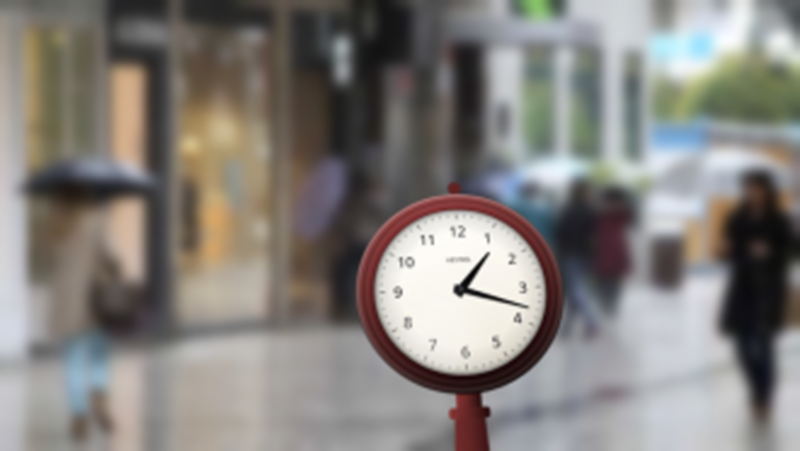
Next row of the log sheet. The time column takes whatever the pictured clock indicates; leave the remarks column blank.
1:18
